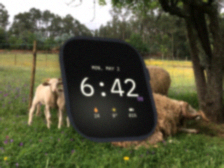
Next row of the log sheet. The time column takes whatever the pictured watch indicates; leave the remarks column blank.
6:42
